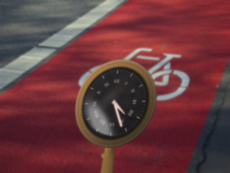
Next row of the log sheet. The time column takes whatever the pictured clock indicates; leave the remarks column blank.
4:26
